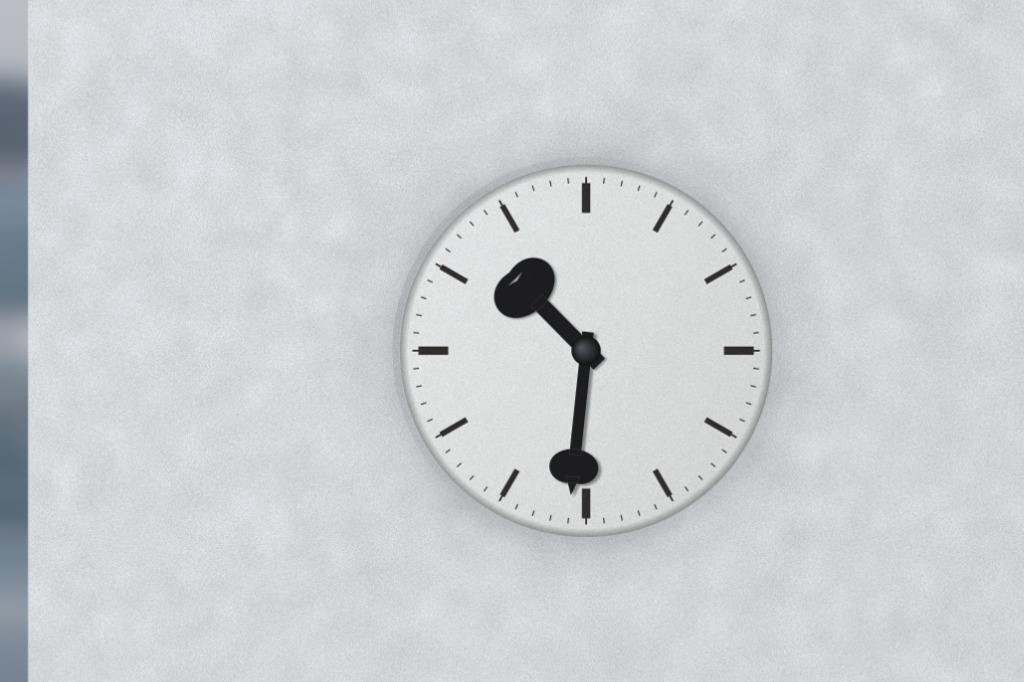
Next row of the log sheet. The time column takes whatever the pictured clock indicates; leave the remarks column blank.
10:31
